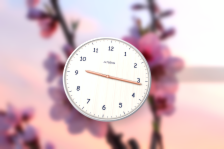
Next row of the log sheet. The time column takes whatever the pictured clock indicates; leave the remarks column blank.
9:16
